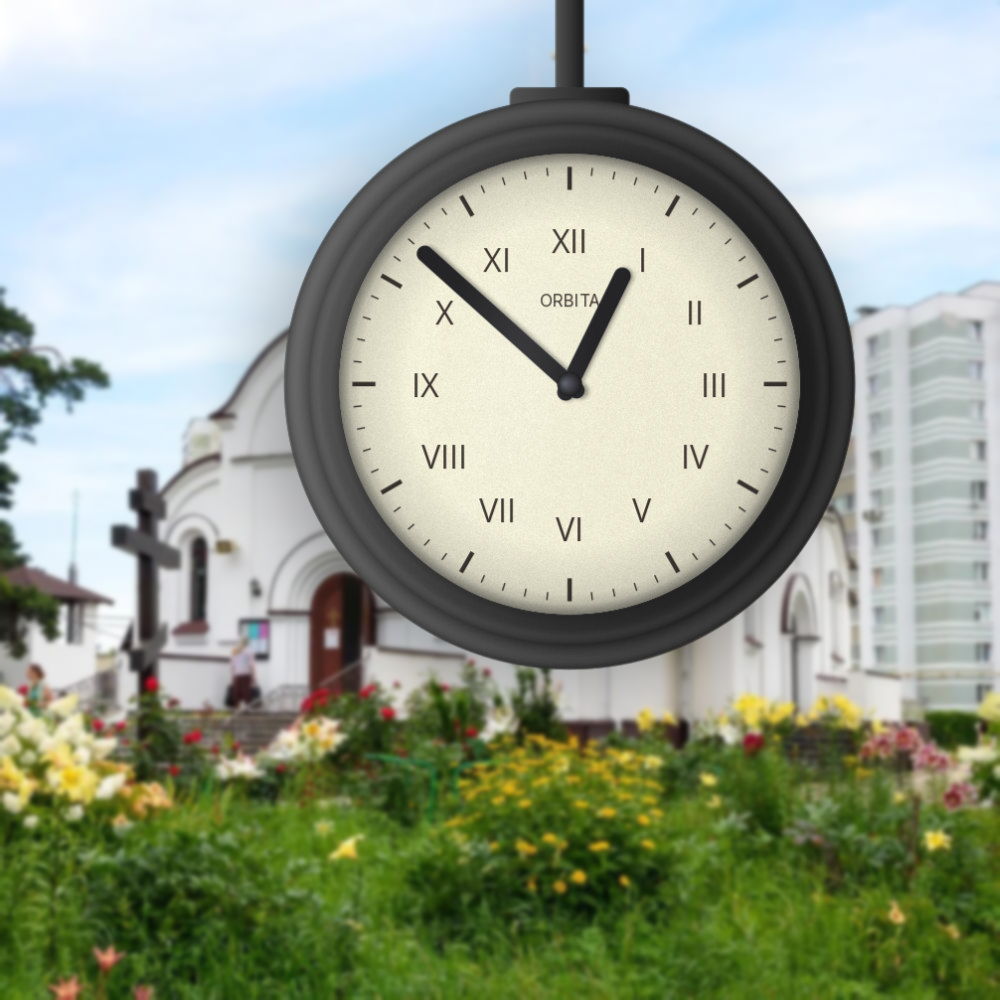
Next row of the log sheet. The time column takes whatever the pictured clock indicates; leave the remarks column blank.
12:52
